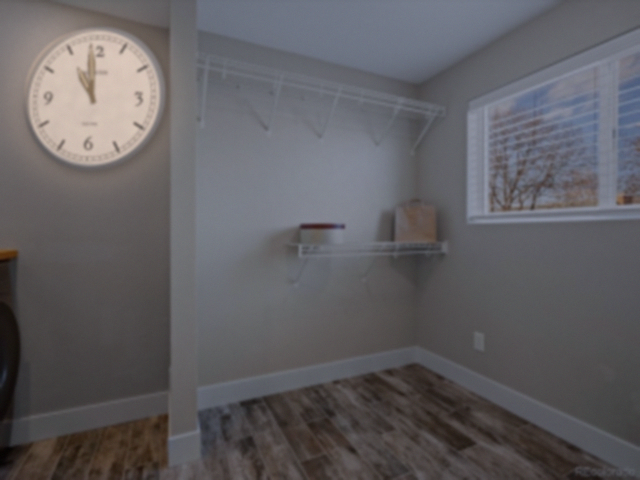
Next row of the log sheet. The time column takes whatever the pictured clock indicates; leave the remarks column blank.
10:59
